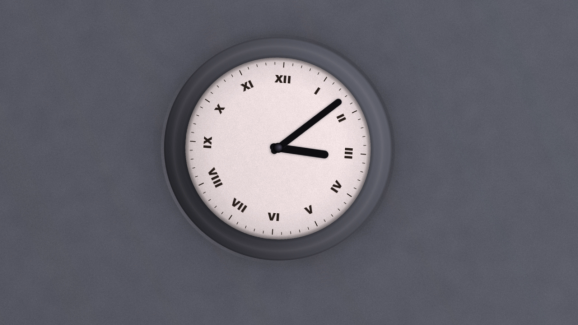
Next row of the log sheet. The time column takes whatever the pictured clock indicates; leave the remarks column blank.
3:08
